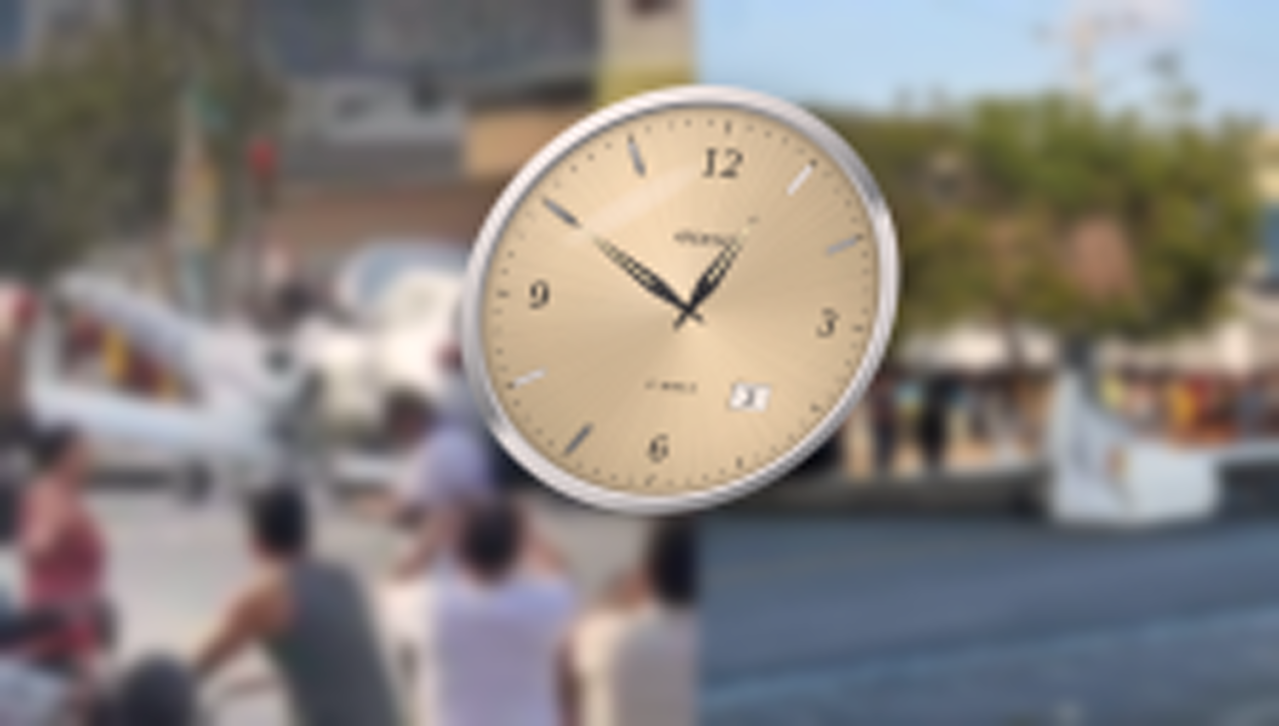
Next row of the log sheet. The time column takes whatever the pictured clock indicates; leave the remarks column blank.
12:50
